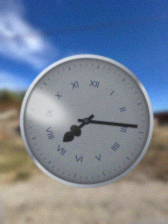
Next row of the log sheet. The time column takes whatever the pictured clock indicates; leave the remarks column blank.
7:14
